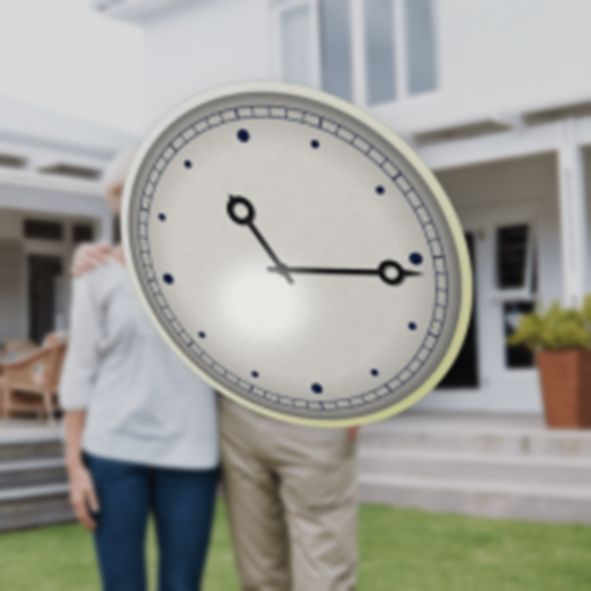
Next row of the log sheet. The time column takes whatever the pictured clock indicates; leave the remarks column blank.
11:16
